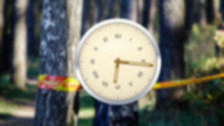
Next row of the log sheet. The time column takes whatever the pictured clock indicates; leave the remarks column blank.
6:16
